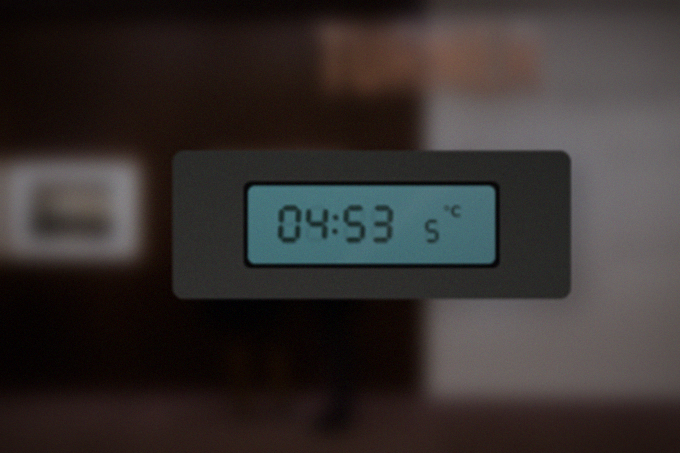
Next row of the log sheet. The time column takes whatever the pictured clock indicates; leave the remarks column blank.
4:53
